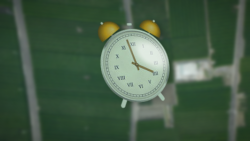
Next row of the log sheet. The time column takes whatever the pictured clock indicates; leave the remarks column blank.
3:58
